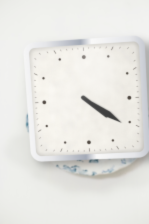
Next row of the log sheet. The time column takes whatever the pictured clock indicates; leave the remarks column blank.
4:21
